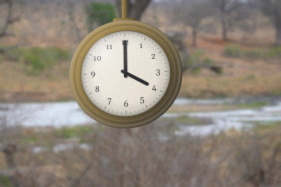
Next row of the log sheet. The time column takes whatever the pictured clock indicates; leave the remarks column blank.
4:00
